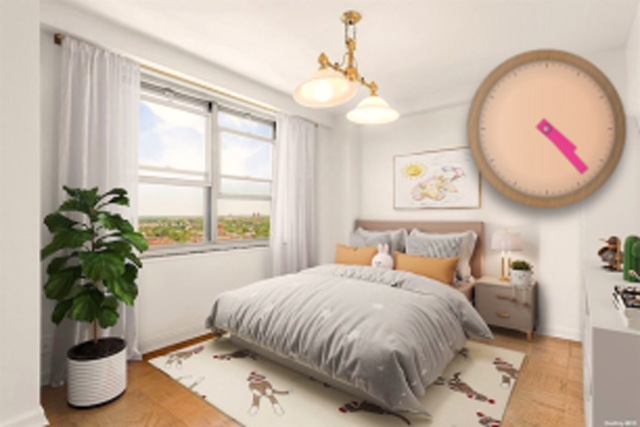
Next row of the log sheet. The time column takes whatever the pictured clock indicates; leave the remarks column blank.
4:23
